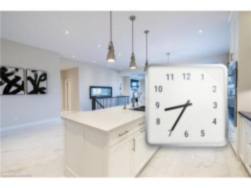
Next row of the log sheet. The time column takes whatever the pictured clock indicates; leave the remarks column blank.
8:35
